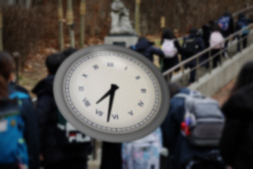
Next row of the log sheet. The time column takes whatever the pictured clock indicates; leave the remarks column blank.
7:32
